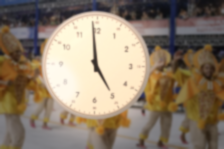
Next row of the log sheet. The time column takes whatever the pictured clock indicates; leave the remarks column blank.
4:59
